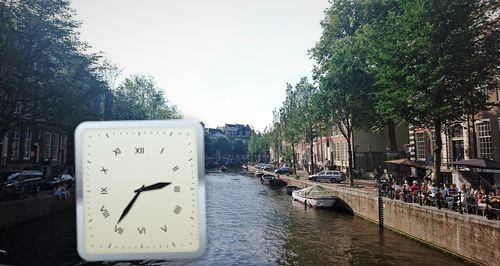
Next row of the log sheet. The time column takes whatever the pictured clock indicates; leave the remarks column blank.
2:36
